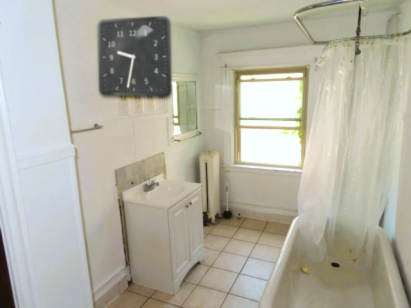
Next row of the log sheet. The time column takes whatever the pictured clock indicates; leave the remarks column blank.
9:32
